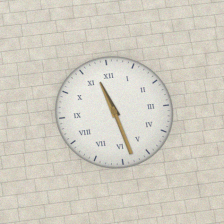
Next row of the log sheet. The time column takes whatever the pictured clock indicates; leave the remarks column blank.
11:28
